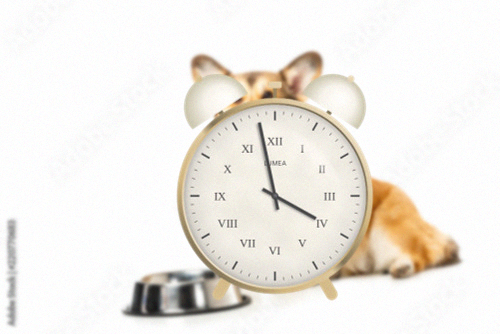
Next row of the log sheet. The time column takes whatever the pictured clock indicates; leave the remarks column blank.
3:58
